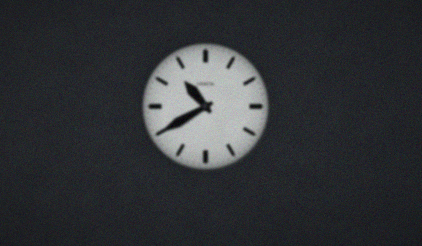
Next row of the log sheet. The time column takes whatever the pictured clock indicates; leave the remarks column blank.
10:40
